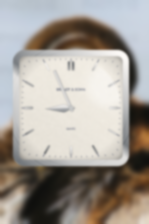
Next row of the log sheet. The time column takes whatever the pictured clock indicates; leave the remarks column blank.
8:56
